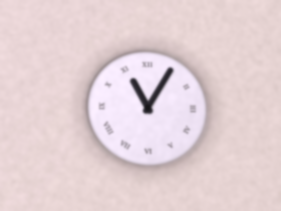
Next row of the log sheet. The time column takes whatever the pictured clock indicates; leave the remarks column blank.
11:05
